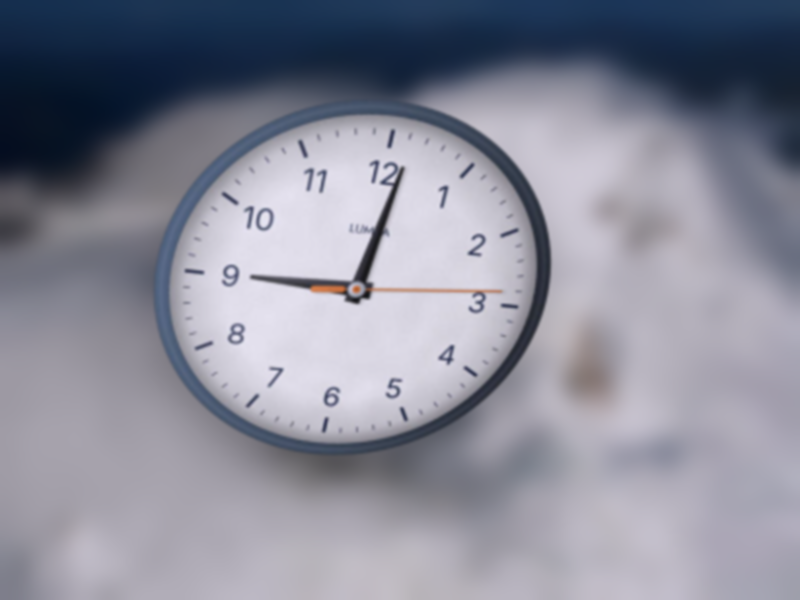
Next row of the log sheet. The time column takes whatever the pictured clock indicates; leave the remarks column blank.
9:01:14
